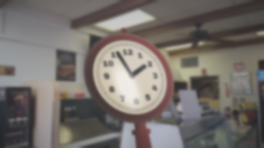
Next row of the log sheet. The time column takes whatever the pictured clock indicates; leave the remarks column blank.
1:56
